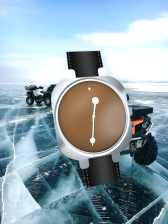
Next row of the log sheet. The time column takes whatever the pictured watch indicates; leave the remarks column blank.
12:32
